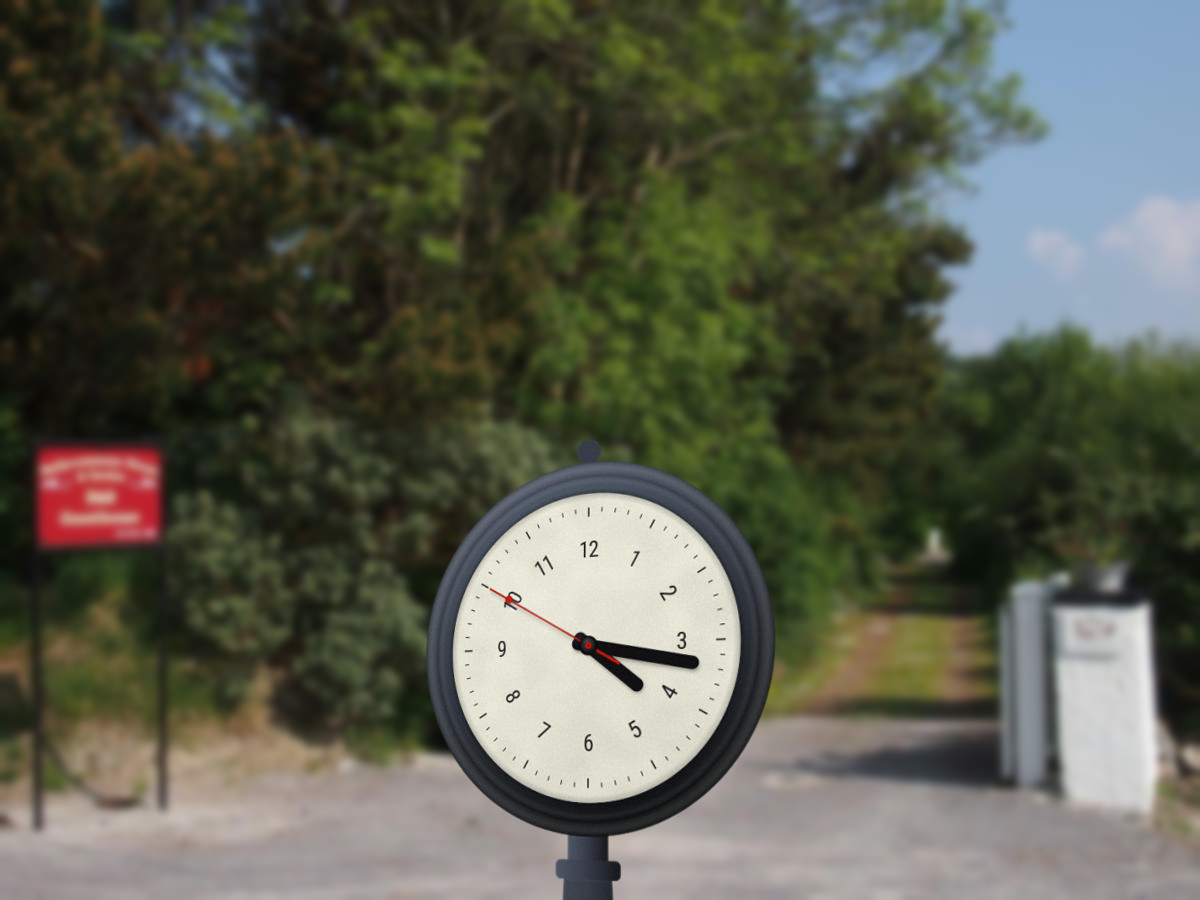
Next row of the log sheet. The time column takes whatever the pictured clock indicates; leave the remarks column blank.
4:16:50
